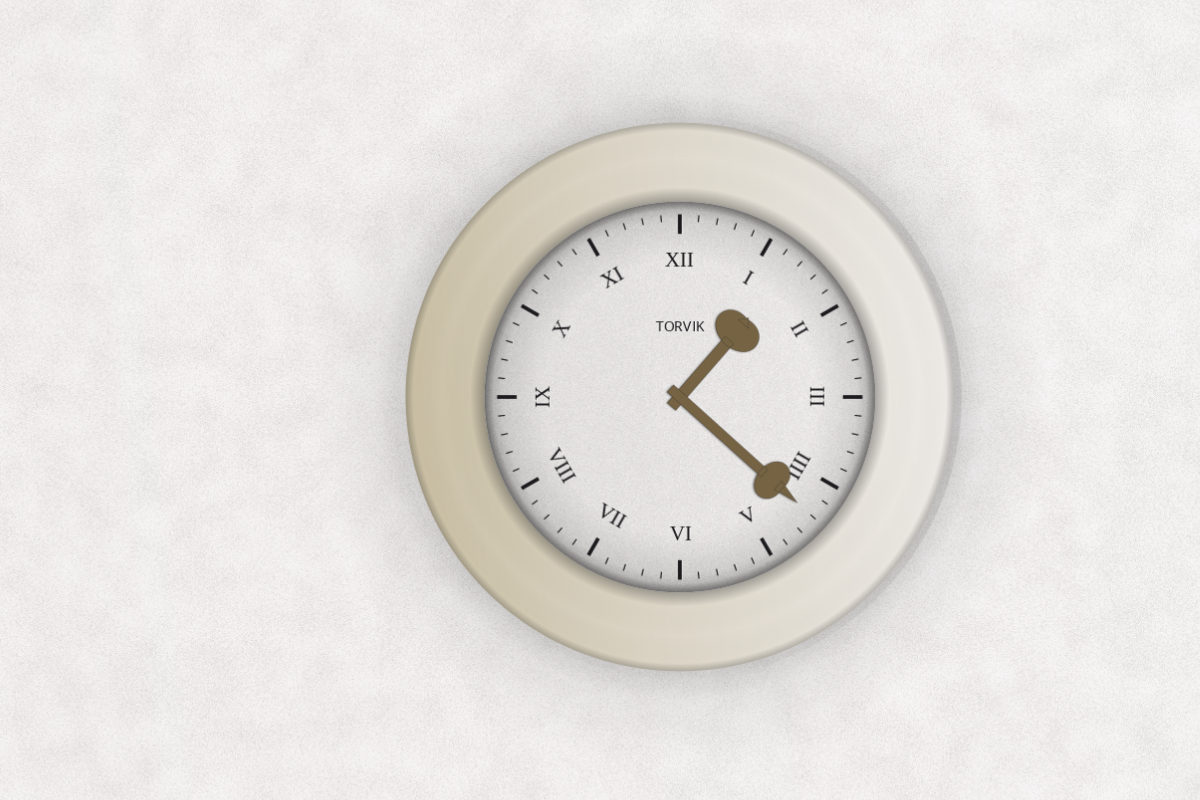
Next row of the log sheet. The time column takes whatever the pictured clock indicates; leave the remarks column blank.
1:22
